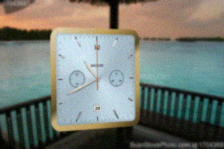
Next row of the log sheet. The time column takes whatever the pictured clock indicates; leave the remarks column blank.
10:41
